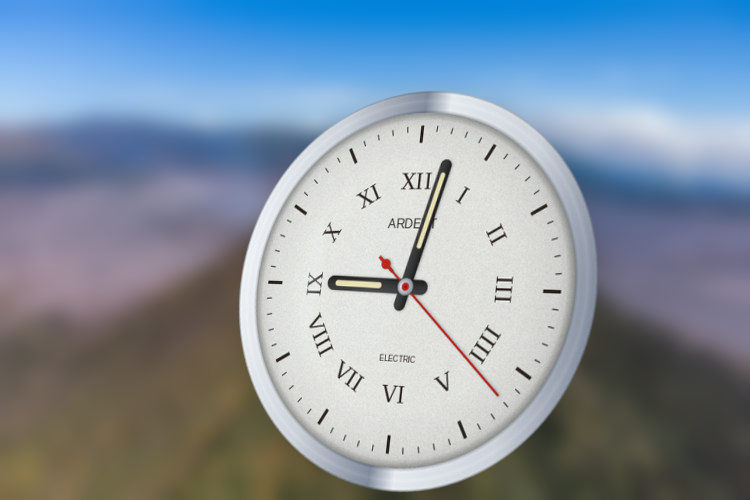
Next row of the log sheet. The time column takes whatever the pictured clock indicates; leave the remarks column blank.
9:02:22
